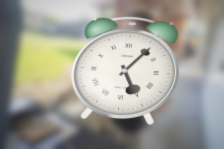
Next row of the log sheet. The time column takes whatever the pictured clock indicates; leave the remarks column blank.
5:06
